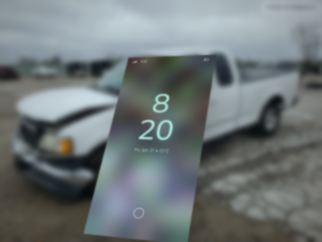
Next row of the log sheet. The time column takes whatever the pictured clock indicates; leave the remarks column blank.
8:20
